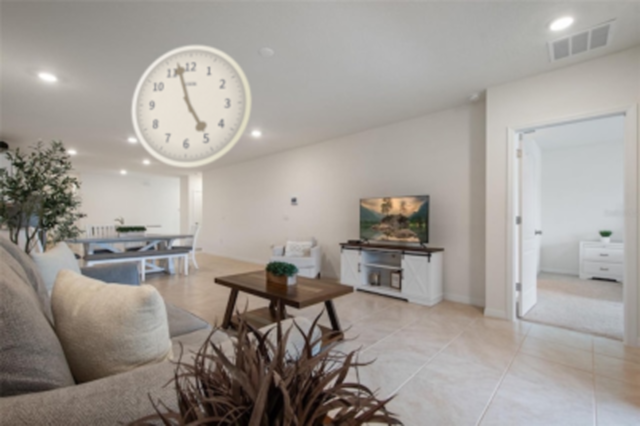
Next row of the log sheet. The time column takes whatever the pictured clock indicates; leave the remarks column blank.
4:57
